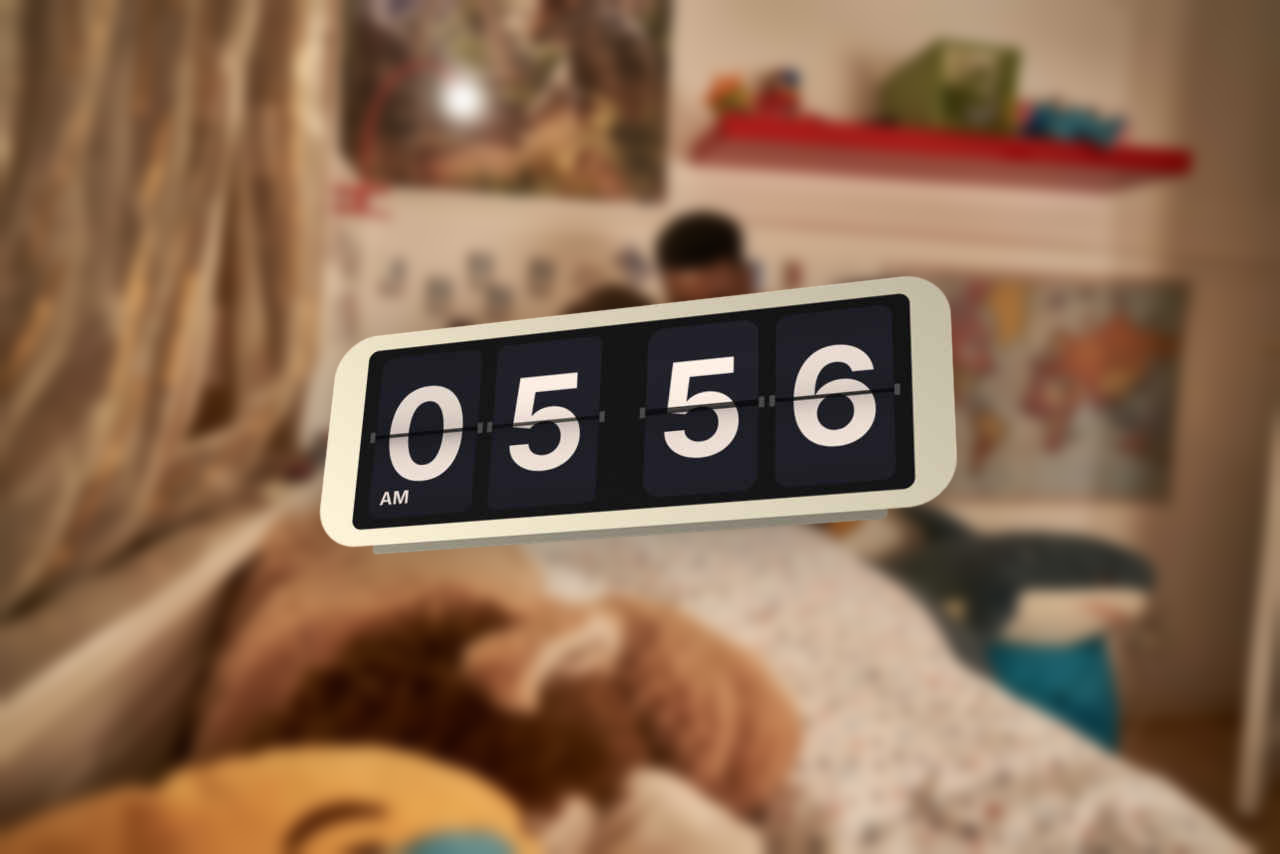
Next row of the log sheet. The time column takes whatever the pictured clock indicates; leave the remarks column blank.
5:56
